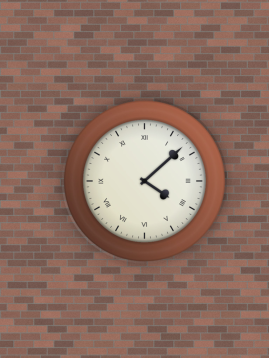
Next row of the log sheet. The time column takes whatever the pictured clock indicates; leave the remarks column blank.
4:08
